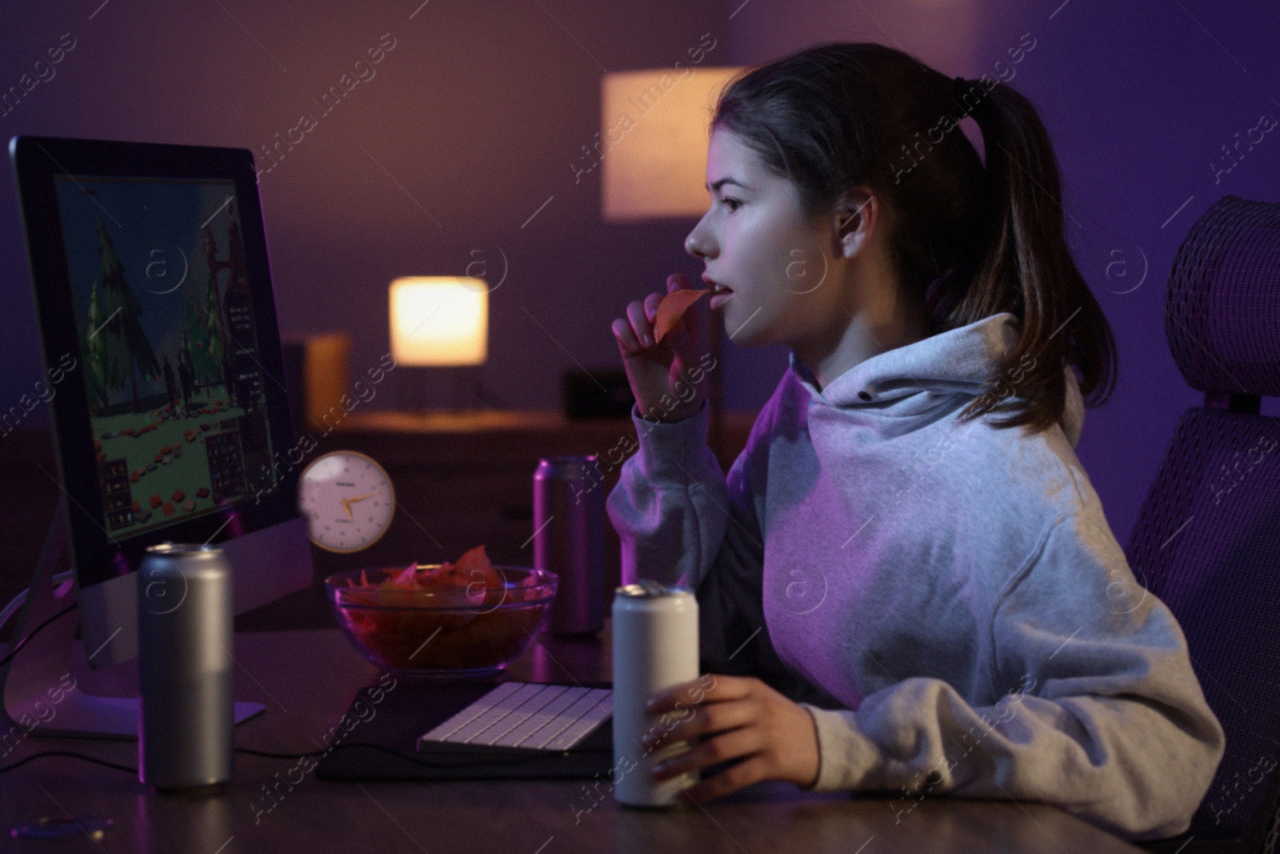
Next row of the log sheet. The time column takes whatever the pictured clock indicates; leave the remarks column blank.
5:12
